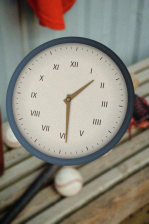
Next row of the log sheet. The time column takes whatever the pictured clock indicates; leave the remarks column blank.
1:29
